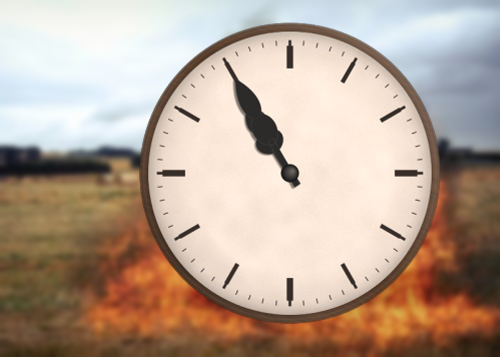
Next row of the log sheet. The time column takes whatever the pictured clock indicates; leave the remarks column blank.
10:55
